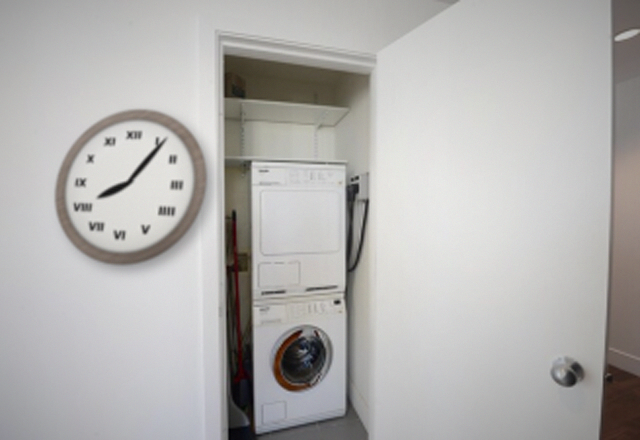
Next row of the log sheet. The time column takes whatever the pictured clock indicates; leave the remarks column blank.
8:06
